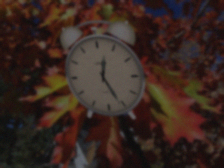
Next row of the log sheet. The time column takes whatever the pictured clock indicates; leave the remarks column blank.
12:26
